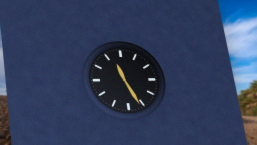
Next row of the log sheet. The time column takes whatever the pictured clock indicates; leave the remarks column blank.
11:26
